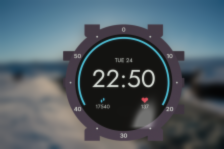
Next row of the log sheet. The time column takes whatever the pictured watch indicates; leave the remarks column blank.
22:50
